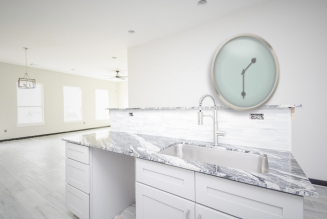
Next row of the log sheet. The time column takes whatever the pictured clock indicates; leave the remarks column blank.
1:30
